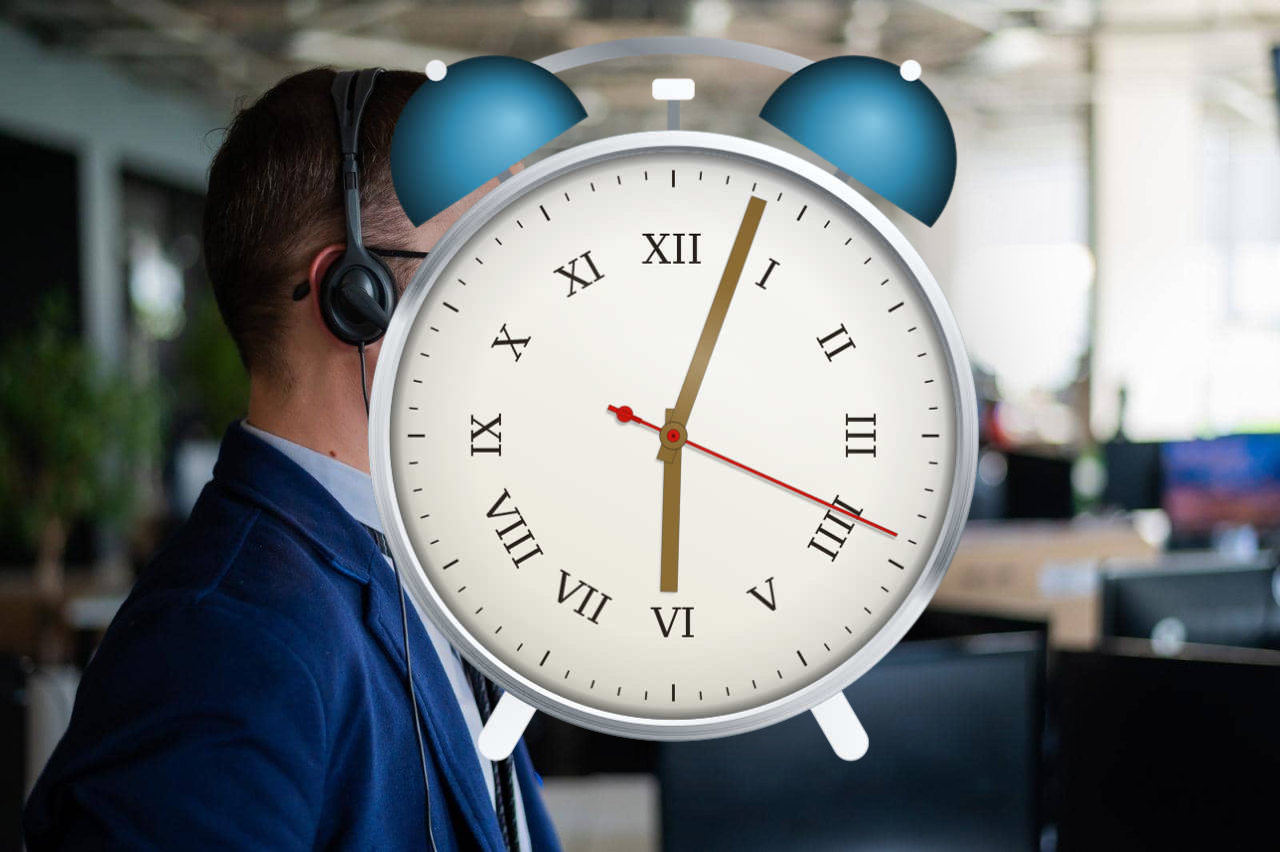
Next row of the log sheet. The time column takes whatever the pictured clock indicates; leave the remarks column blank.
6:03:19
